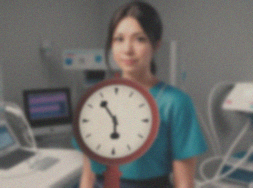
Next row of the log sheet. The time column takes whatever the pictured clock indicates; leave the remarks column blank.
5:54
